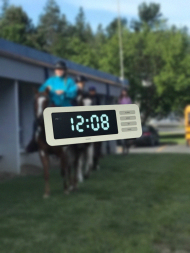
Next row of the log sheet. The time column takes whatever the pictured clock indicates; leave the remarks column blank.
12:08
